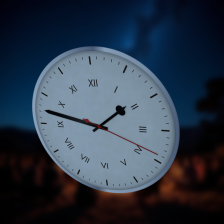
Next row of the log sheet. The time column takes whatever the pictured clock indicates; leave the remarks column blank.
1:47:19
